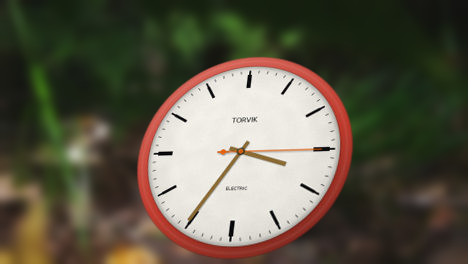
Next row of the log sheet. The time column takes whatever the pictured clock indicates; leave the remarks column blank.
3:35:15
